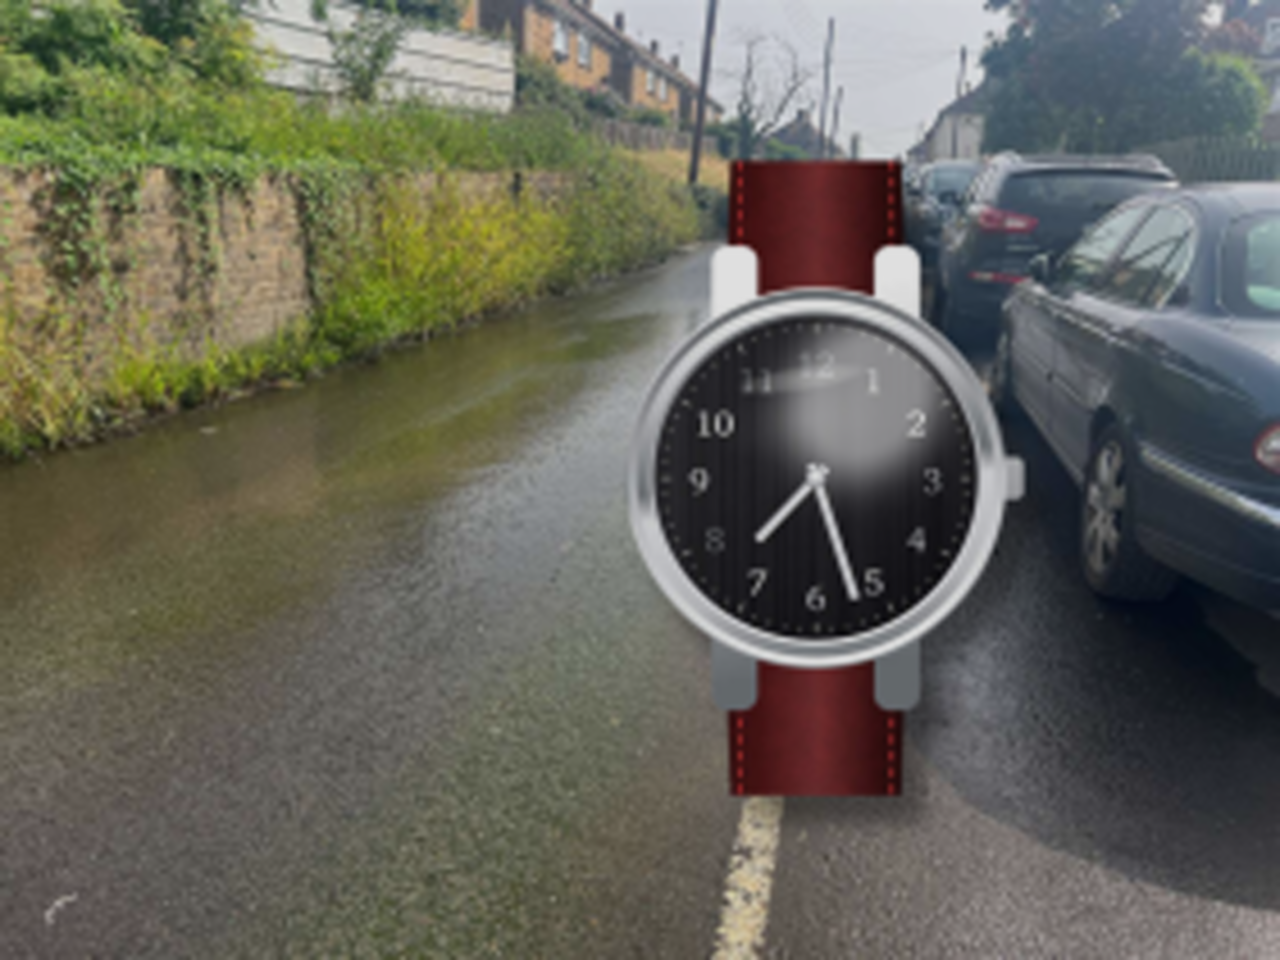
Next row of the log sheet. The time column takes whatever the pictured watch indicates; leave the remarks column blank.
7:27
